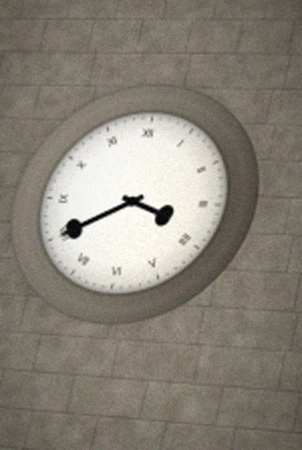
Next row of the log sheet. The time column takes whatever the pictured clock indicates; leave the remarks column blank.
3:40
